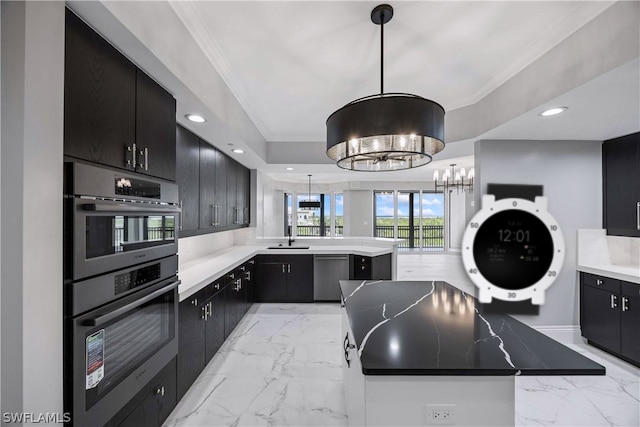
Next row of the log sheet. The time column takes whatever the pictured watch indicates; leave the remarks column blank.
12:01
